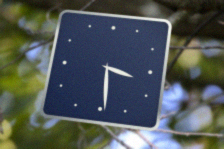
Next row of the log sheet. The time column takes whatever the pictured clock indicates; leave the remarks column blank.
3:29
